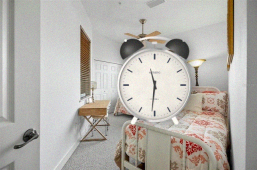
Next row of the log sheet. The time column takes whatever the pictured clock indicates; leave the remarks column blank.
11:31
